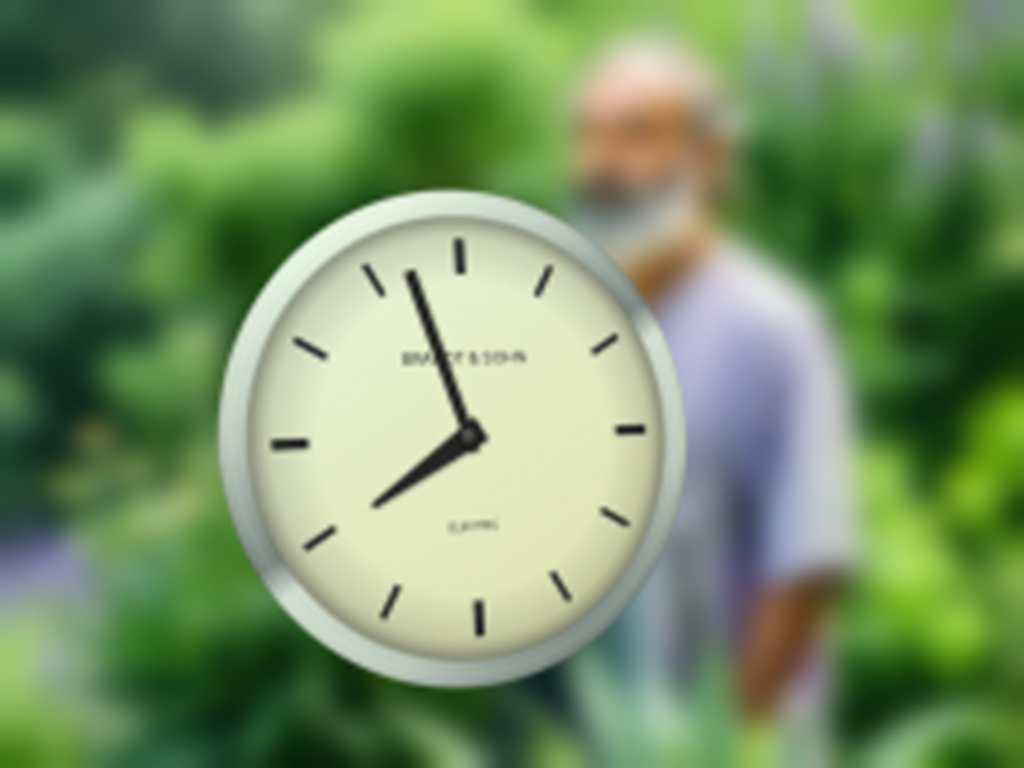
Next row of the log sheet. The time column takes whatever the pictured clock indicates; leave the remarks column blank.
7:57
